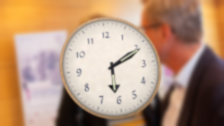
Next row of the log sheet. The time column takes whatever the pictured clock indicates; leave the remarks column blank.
6:11
